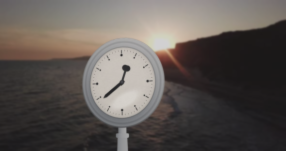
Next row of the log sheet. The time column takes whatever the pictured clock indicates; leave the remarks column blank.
12:39
